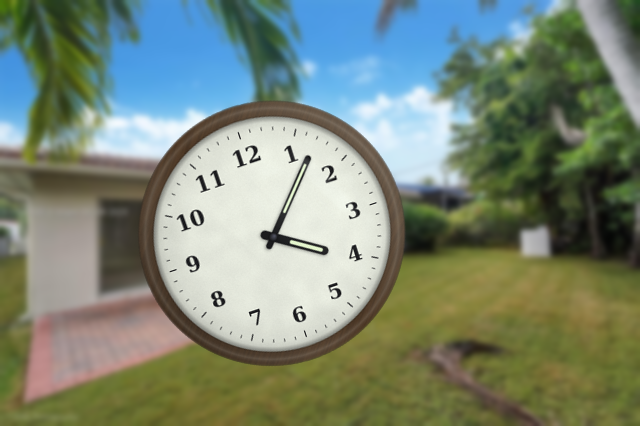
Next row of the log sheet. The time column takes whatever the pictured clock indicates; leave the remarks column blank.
4:07
